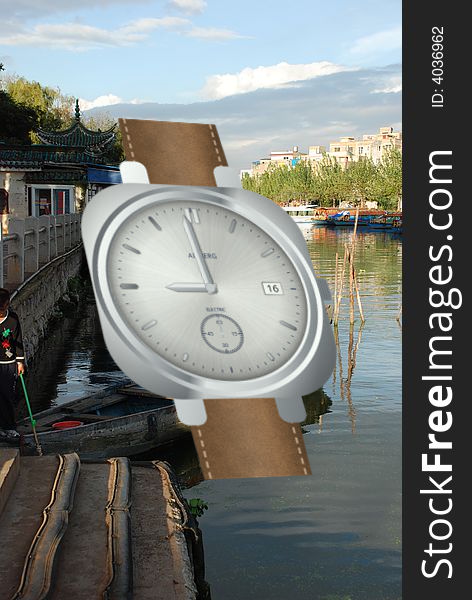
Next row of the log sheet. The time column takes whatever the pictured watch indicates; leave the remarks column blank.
8:59
